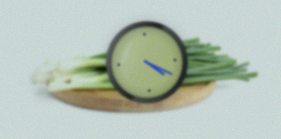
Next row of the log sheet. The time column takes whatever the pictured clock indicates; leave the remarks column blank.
4:20
